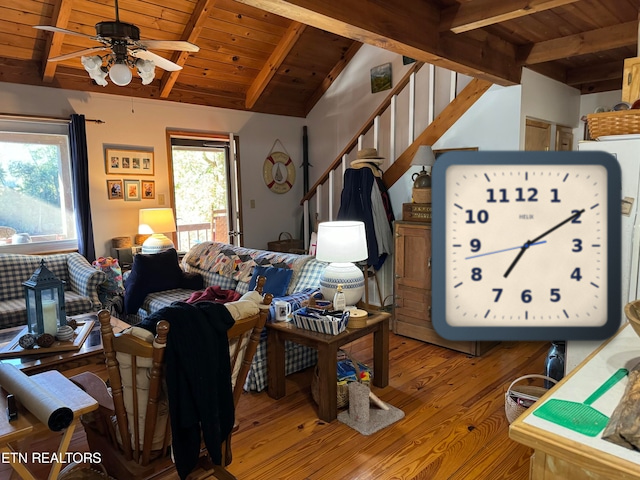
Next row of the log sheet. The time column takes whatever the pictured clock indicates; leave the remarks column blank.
7:09:43
